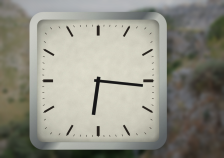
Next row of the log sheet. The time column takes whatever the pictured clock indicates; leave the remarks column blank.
6:16
